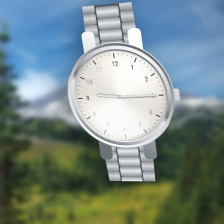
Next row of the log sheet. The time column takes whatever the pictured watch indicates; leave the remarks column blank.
9:15
